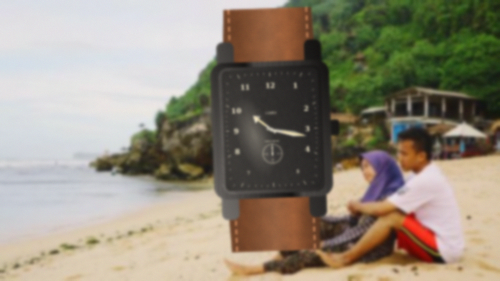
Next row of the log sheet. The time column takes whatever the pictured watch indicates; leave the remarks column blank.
10:17
